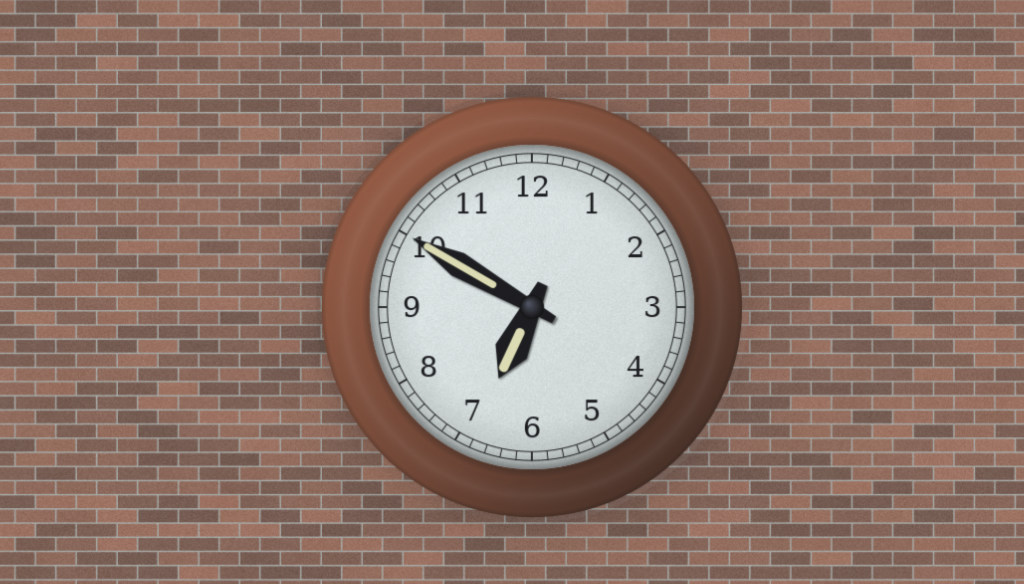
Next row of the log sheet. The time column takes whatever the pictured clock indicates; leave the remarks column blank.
6:50
